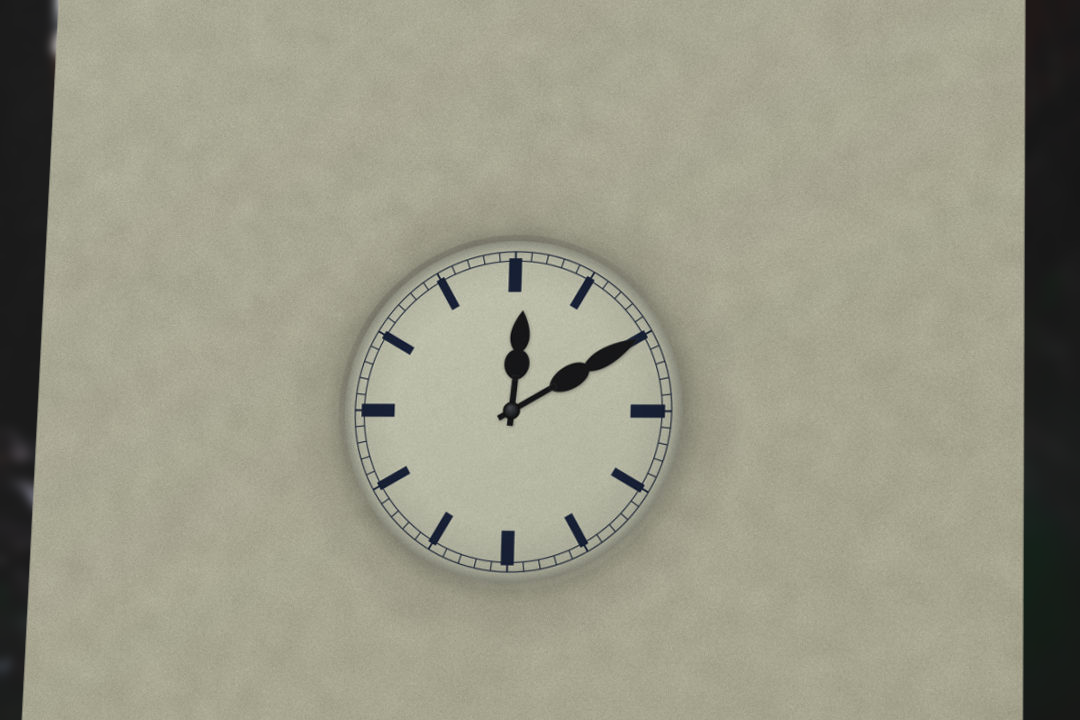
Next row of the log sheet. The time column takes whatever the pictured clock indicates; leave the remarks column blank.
12:10
